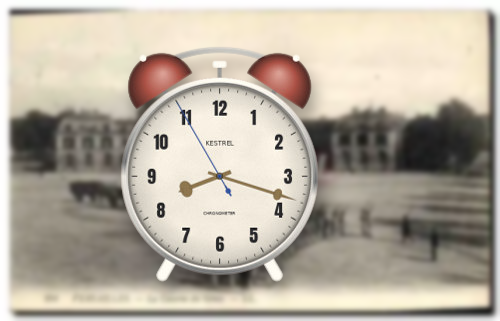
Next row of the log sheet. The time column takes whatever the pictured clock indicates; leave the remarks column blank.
8:17:55
